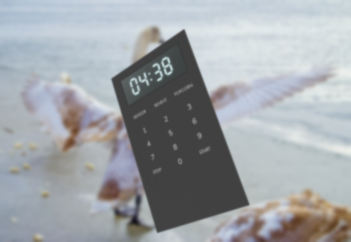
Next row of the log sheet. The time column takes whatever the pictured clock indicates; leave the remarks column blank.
4:38
